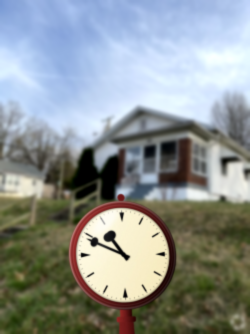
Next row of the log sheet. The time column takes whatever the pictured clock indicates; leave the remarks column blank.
10:49
